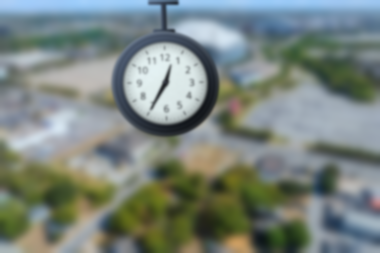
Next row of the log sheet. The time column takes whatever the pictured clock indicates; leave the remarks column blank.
12:35
